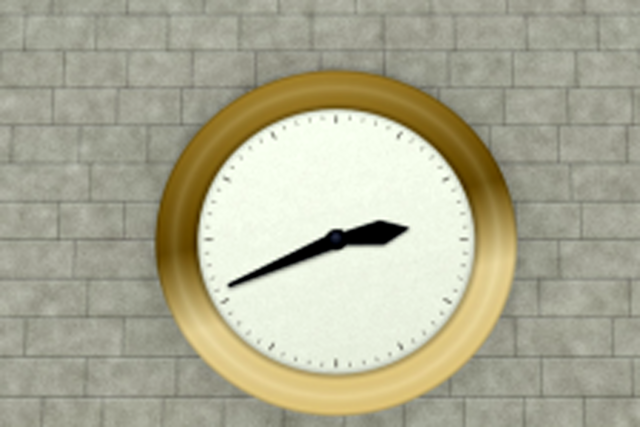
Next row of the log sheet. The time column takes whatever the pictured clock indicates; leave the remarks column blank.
2:41
